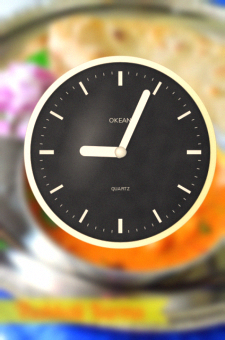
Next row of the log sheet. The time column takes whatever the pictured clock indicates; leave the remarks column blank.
9:04
